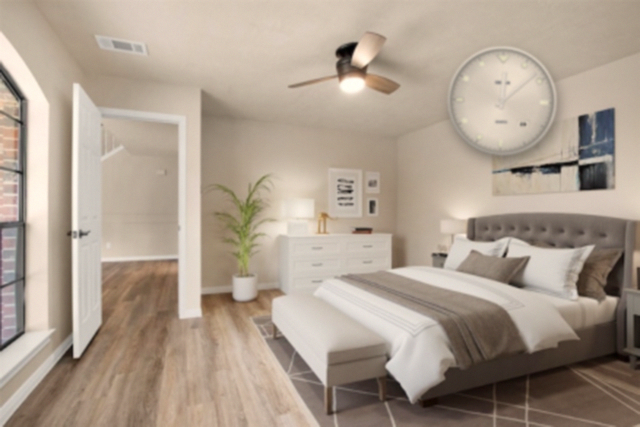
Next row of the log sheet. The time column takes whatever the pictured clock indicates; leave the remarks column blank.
12:08
